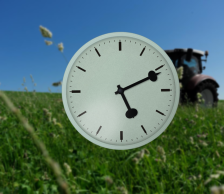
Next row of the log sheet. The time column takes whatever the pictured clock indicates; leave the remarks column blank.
5:11
